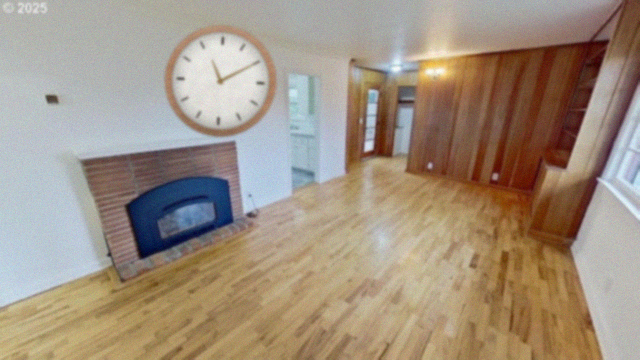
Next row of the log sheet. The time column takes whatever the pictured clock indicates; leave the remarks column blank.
11:10
